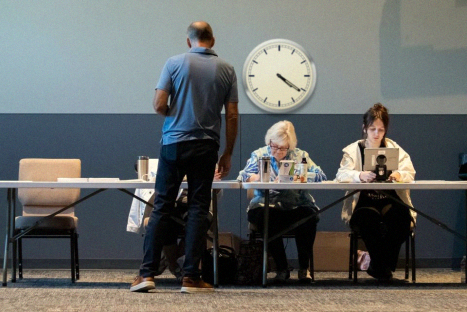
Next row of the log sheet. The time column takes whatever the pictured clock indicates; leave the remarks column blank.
4:21
